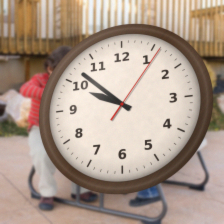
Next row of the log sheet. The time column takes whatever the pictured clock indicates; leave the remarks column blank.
9:52:06
